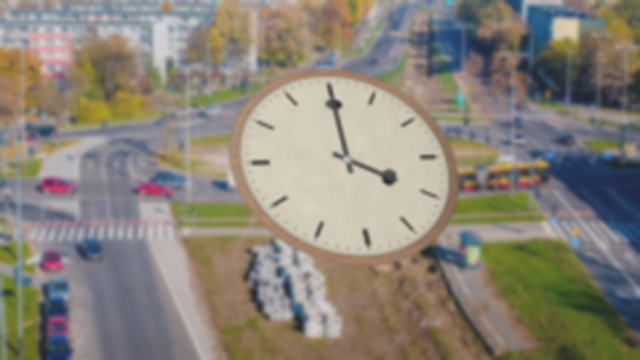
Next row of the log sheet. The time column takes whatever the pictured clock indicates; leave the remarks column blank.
4:00
